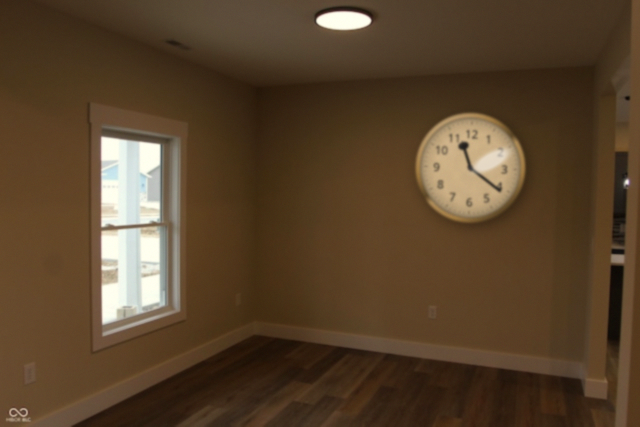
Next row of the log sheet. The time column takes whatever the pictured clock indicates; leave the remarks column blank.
11:21
